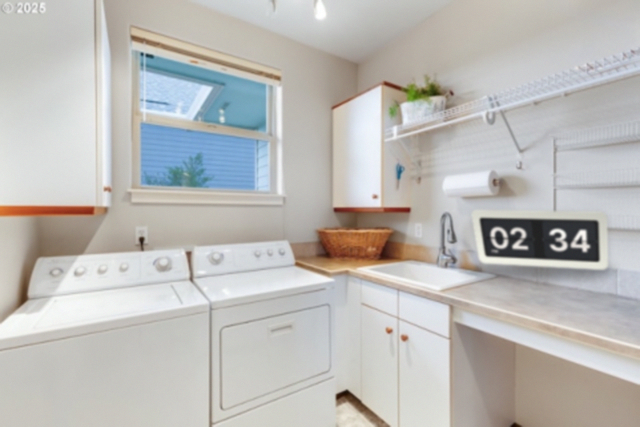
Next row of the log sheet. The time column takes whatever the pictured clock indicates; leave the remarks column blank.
2:34
